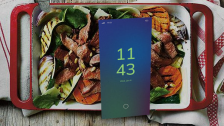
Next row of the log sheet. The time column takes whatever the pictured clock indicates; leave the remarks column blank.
11:43
